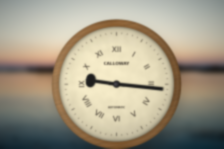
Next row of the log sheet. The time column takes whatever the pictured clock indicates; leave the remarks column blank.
9:16
